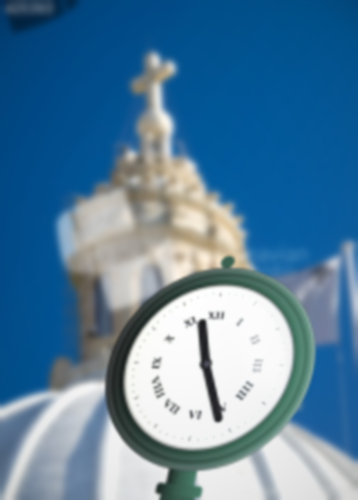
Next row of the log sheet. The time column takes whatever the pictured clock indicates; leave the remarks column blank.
11:26
